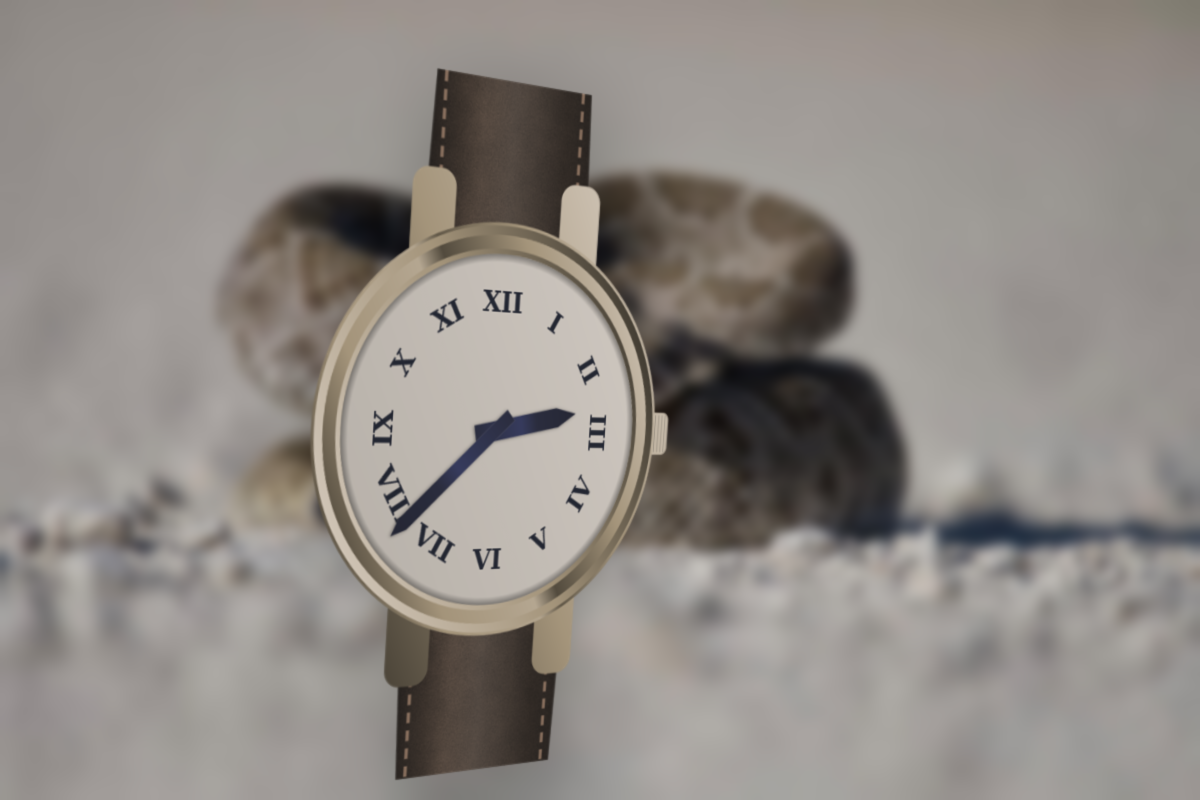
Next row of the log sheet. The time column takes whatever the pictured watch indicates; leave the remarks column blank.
2:38
